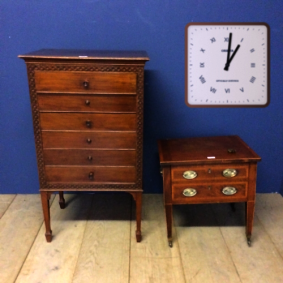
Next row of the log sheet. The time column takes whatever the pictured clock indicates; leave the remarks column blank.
1:01
